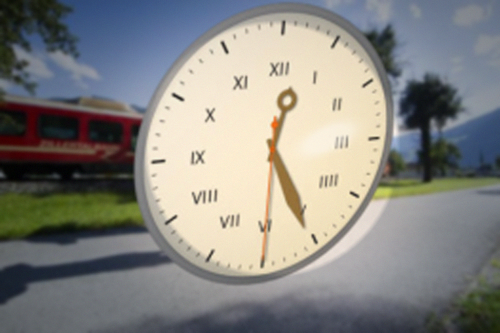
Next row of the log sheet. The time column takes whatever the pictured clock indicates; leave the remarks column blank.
12:25:30
